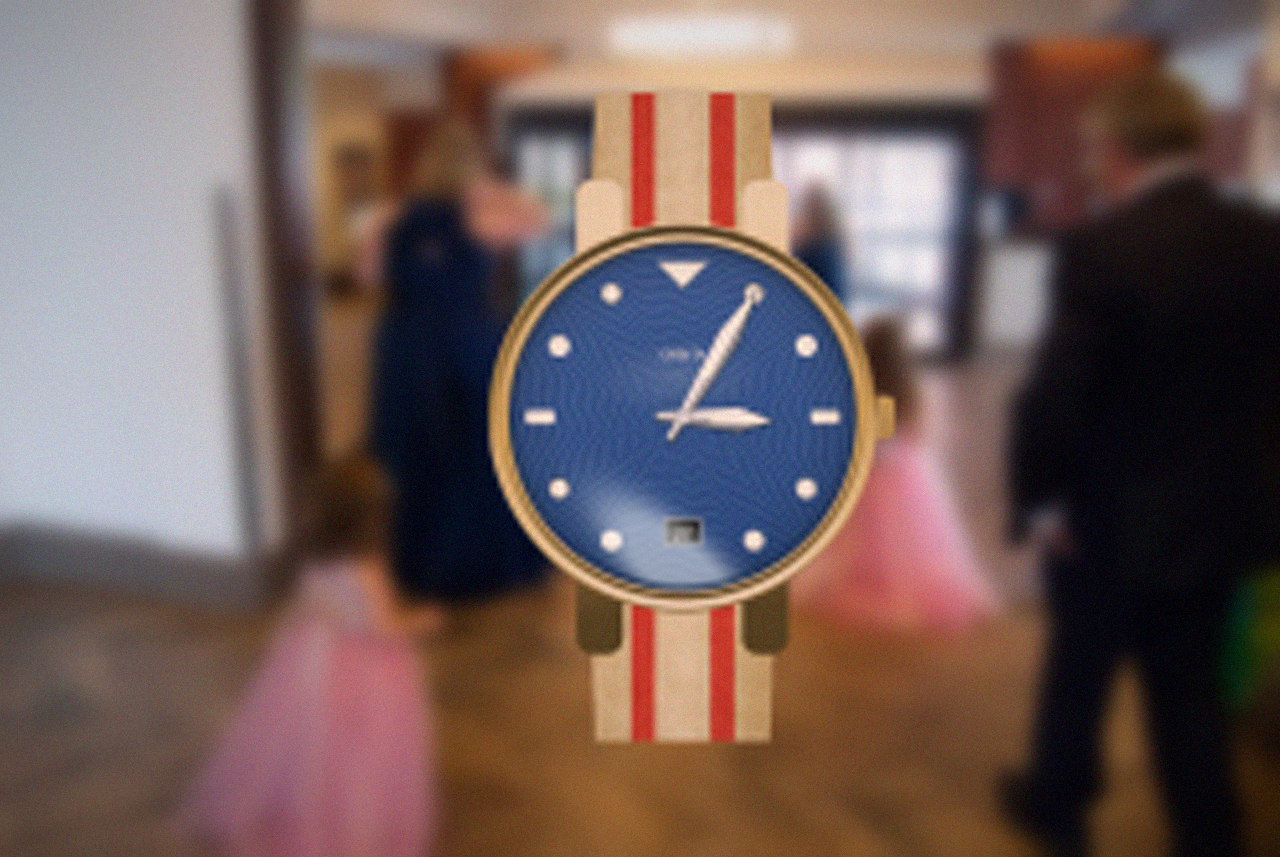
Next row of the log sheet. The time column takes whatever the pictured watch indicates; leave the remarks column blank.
3:05
